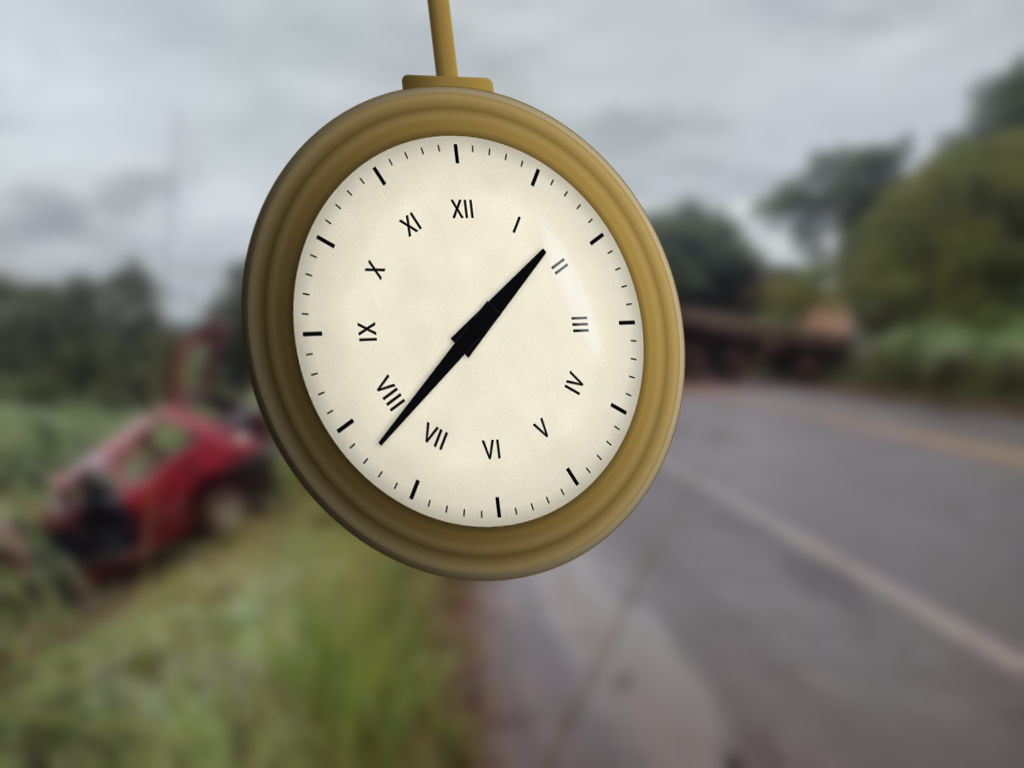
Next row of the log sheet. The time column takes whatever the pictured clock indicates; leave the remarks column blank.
1:38
